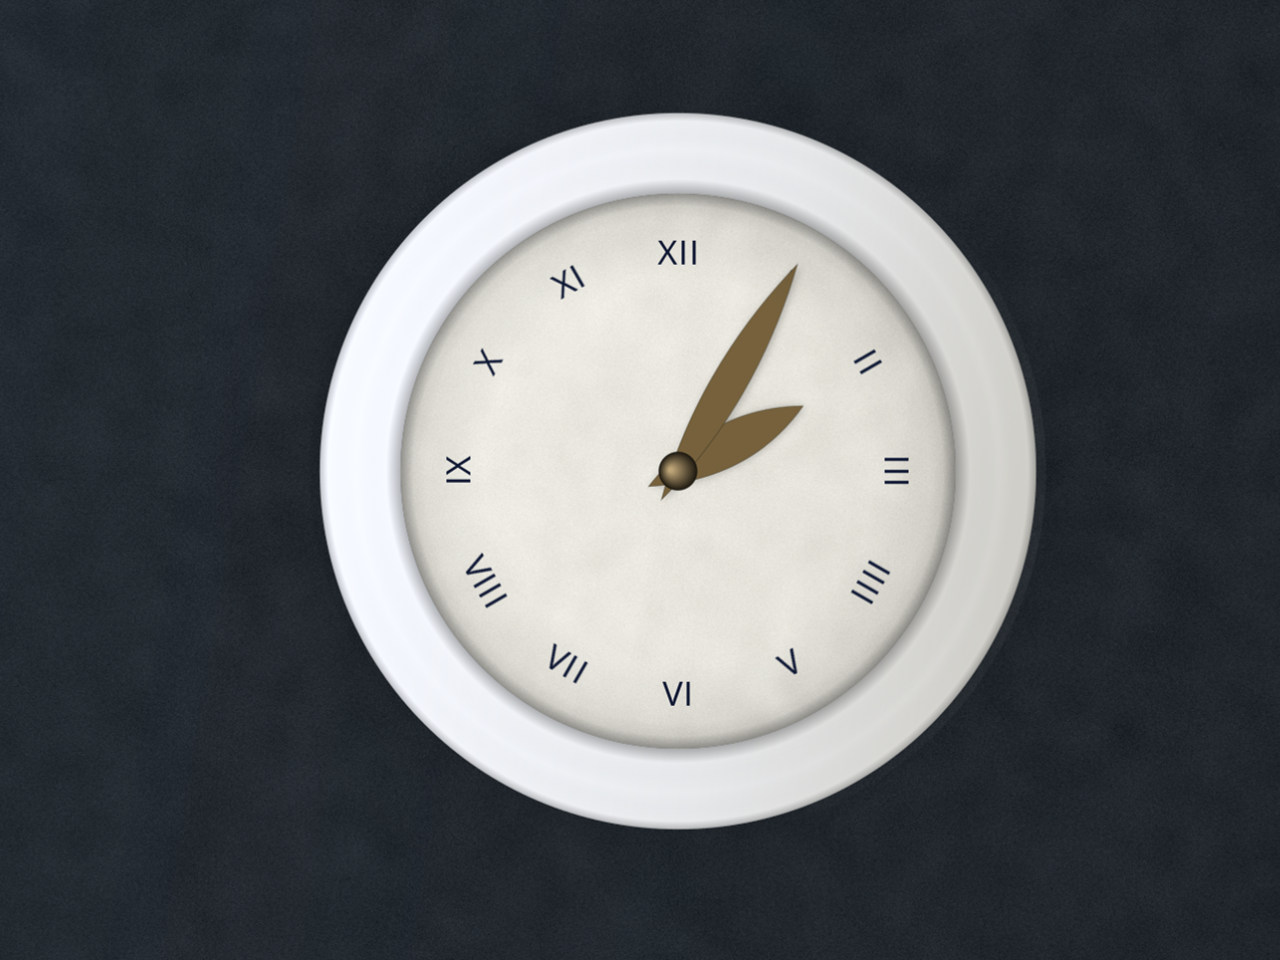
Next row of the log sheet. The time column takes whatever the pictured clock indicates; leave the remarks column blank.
2:05
